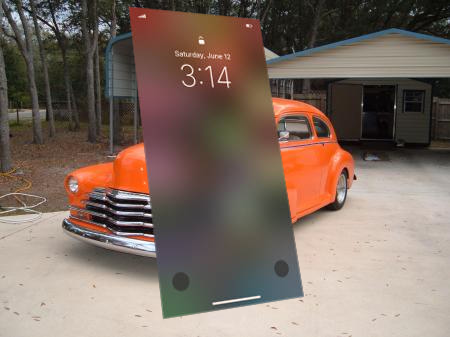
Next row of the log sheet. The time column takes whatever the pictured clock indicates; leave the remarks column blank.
3:14
